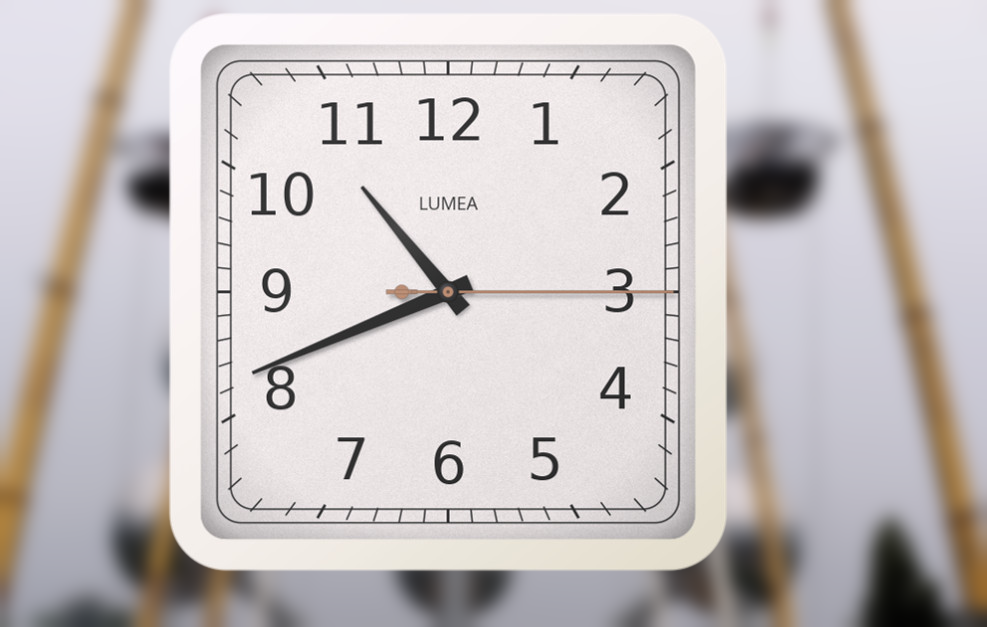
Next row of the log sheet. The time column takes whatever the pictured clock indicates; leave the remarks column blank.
10:41:15
